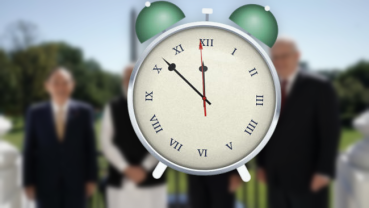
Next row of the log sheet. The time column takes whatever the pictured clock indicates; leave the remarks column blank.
11:51:59
